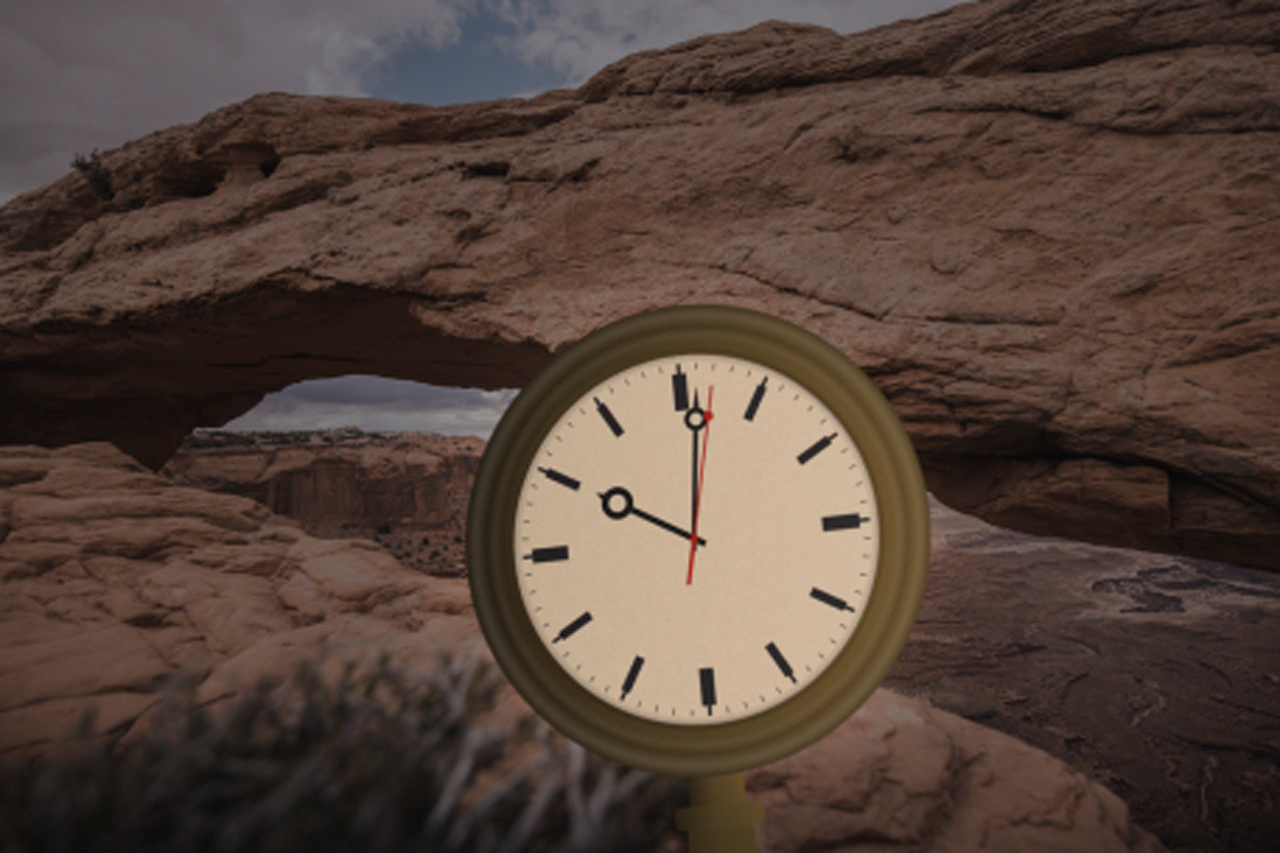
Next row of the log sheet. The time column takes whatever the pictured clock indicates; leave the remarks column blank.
10:01:02
